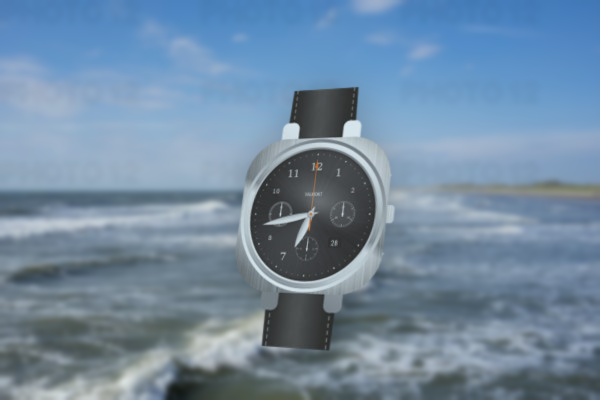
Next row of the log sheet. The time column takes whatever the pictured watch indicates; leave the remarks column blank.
6:43
